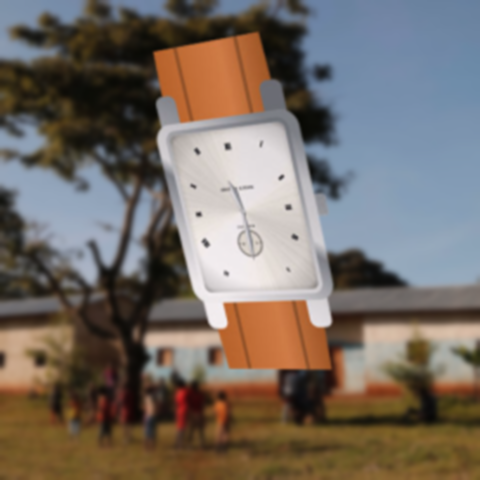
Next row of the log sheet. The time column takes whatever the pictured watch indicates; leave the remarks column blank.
11:30
